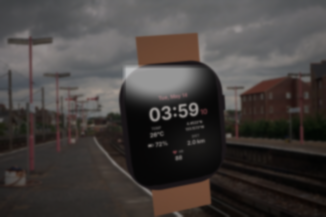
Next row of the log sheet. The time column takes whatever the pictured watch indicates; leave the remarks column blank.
3:59
